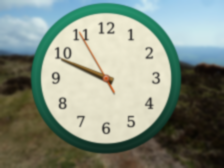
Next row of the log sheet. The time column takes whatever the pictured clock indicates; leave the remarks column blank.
9:48:55
